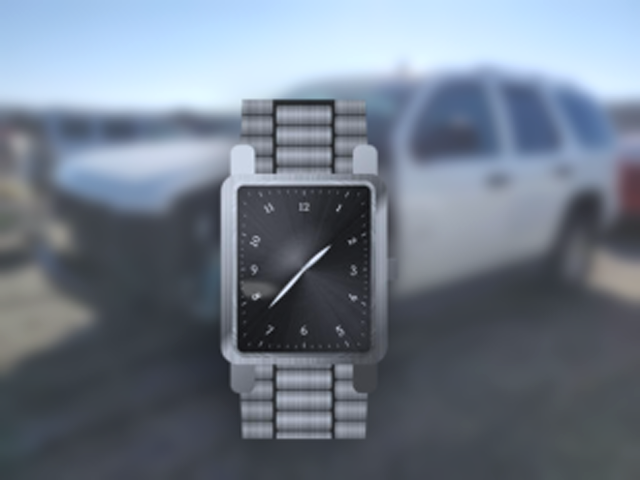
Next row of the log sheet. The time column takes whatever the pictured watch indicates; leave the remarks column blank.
1:37
